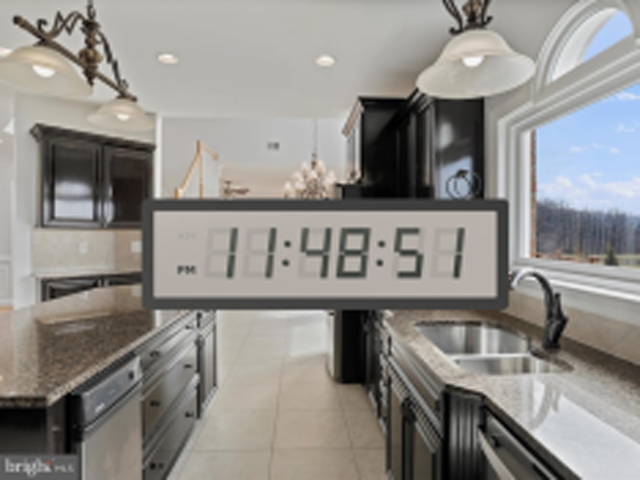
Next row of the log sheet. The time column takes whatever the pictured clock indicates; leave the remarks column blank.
11:48:51
